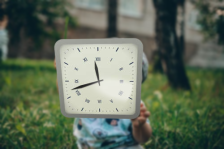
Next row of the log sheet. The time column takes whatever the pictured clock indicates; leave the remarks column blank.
11:42
